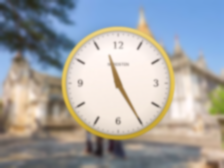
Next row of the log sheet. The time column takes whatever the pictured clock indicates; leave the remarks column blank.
11:25
